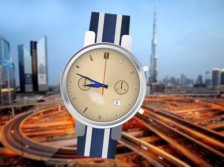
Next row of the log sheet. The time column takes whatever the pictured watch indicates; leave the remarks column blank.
8:48
